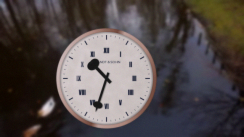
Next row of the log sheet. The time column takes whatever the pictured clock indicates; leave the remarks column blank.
10:33
